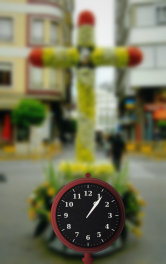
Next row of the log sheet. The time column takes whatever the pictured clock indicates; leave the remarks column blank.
1:06
